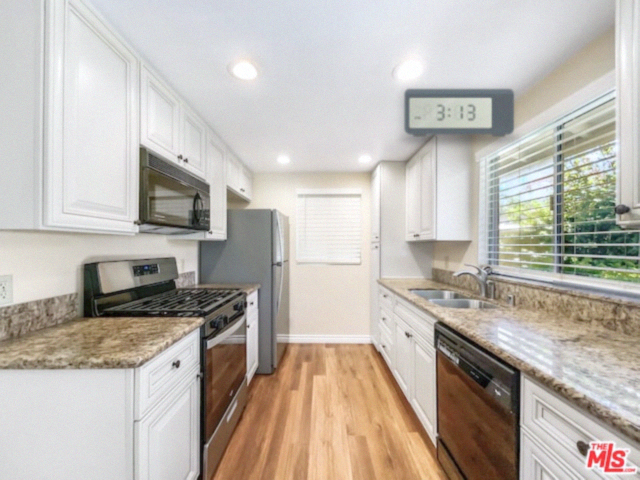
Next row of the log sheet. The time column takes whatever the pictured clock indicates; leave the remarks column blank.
3:13
